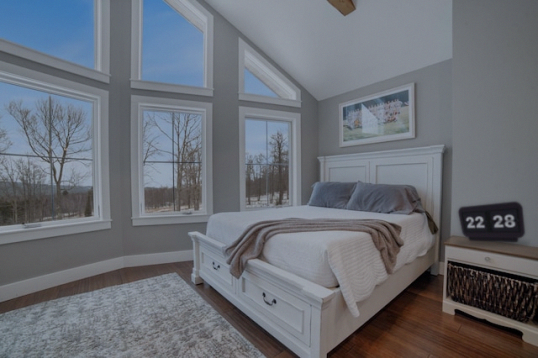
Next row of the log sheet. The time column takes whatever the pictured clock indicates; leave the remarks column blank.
22:28
